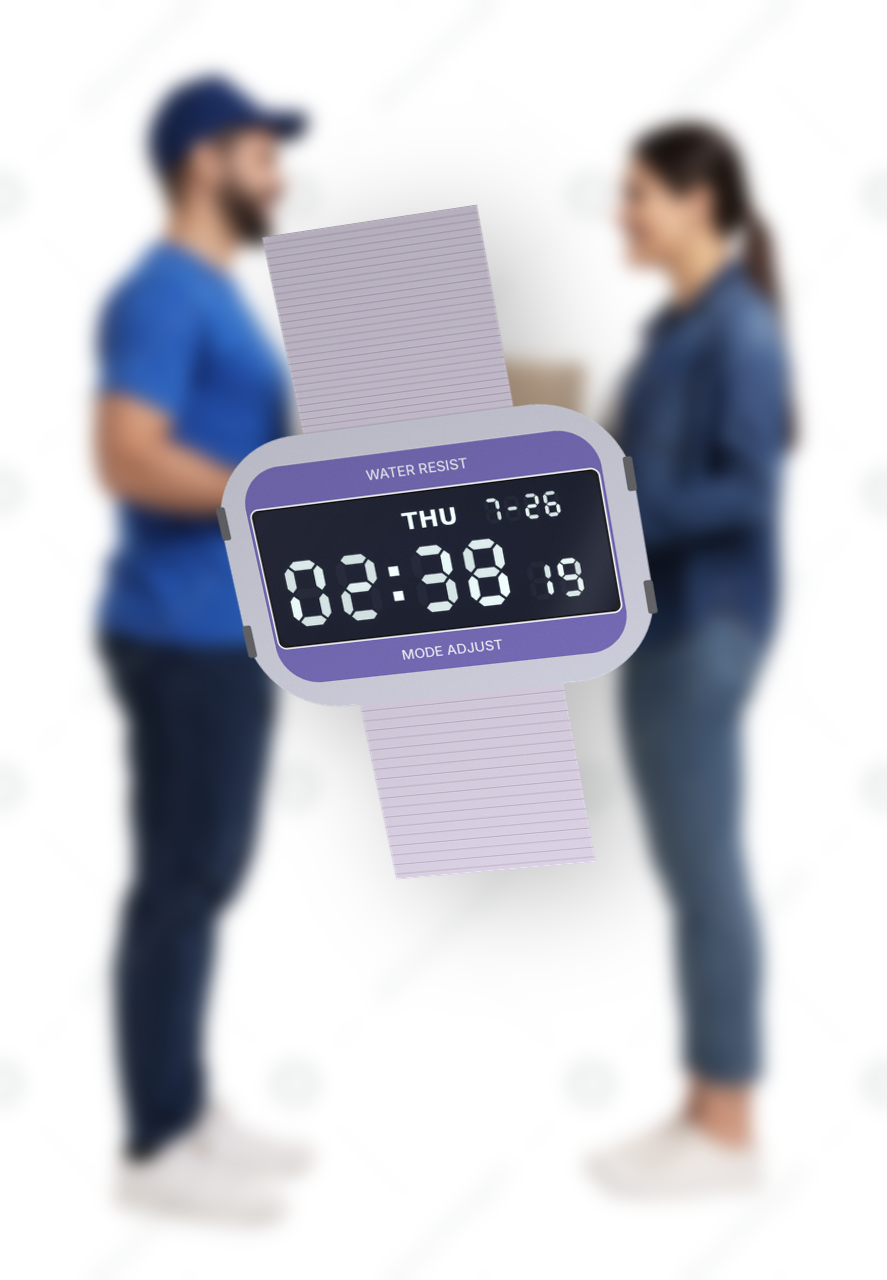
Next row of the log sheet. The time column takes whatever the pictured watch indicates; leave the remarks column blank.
2:38:19
